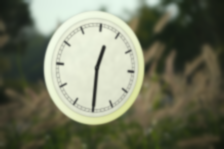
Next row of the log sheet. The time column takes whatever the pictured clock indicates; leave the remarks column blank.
12:30
